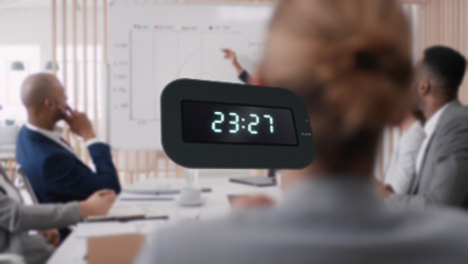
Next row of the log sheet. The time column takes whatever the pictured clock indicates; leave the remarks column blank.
23:27
